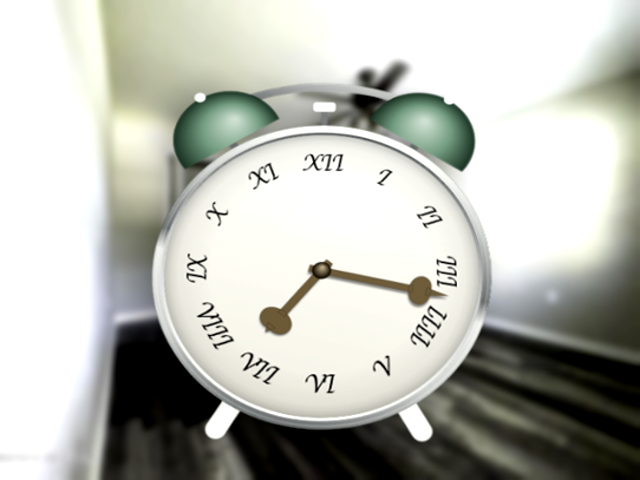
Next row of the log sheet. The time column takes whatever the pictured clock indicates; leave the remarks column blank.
7:17
